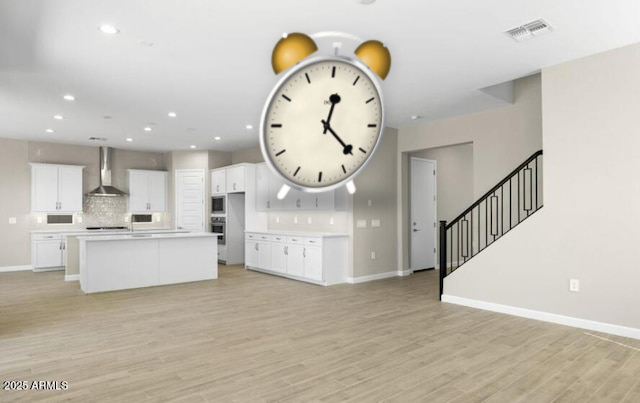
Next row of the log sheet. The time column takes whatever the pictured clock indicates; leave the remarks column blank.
12:22
